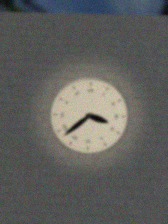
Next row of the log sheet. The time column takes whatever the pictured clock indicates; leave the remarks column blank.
3:38
